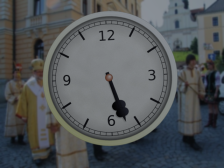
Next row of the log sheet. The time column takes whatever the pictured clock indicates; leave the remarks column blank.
5:27
